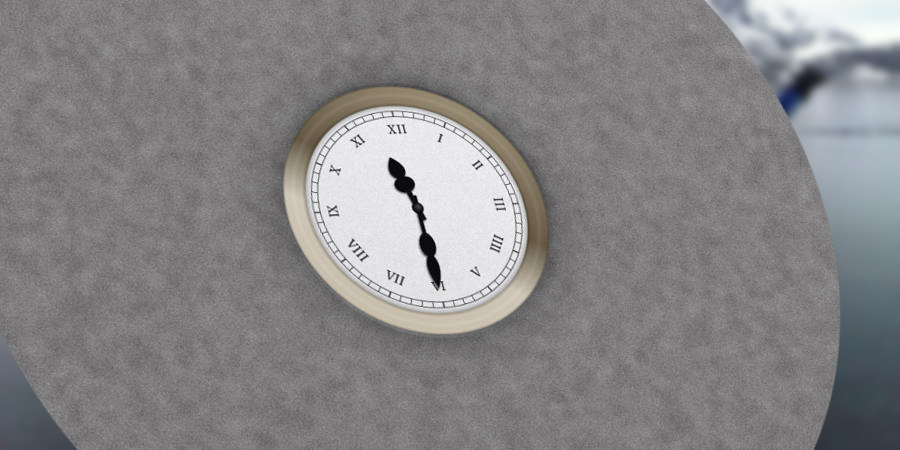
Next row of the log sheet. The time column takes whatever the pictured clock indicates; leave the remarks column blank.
11:30
